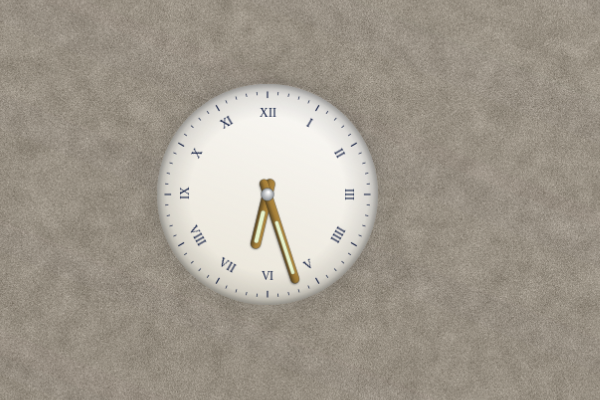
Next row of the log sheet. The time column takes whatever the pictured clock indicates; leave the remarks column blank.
6:27
